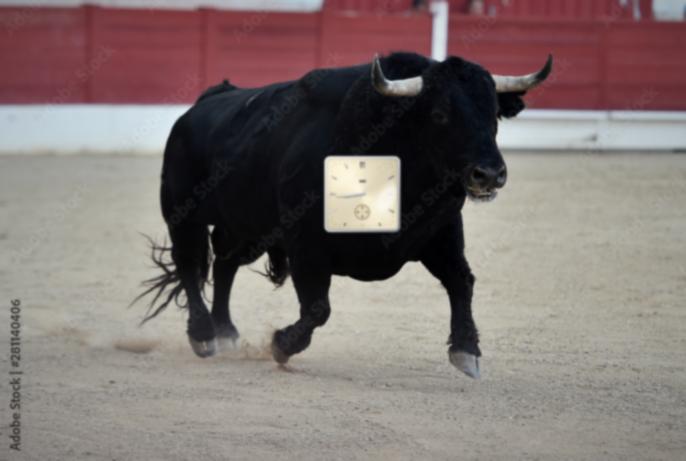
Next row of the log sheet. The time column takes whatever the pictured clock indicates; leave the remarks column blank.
8:44
